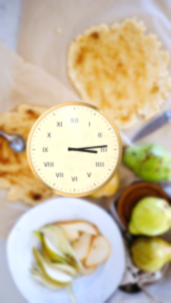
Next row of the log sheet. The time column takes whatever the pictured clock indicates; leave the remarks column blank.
3:14
